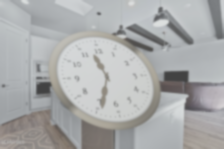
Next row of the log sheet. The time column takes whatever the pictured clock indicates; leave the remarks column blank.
11:34
